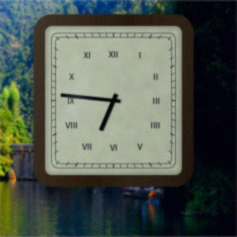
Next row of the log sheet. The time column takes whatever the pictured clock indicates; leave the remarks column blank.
6:46
